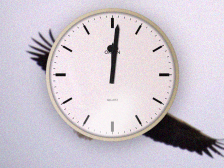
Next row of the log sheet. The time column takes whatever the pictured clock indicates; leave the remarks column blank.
12:01
